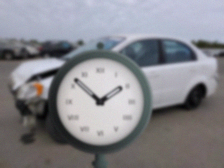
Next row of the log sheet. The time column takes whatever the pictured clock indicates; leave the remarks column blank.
1:52
